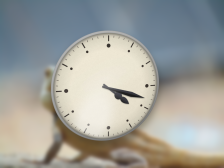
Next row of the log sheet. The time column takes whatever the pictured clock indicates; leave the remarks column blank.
4:18
